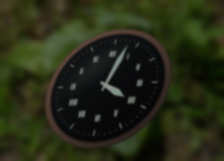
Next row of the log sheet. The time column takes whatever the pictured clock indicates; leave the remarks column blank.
4:03
